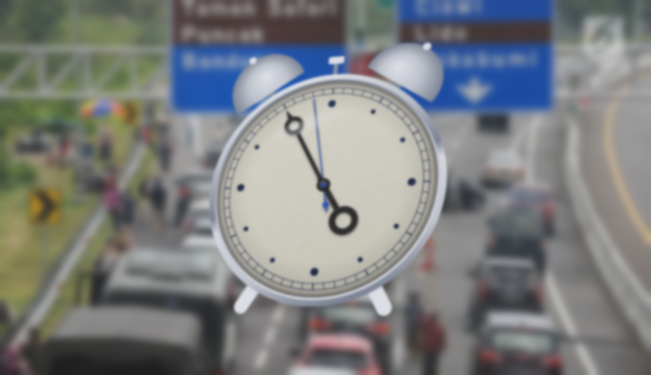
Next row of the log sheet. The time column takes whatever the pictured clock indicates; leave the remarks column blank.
4:54:58
